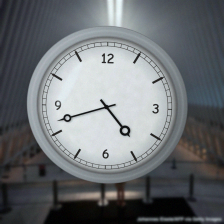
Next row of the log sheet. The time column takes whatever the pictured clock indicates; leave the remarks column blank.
4:42
